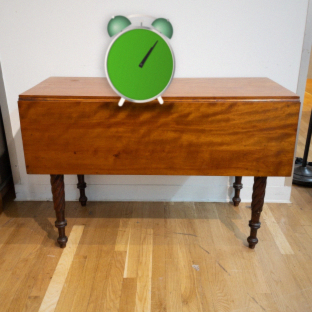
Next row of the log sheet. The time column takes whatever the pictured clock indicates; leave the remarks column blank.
1:06
